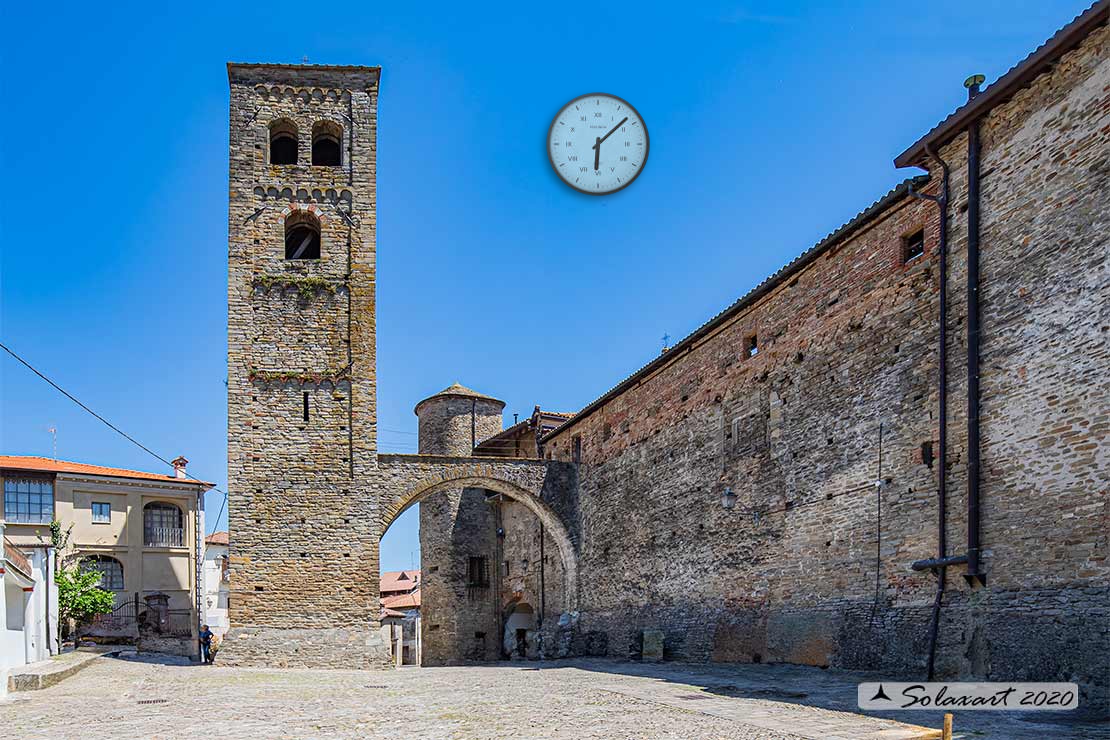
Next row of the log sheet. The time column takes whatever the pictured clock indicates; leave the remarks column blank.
6:08
